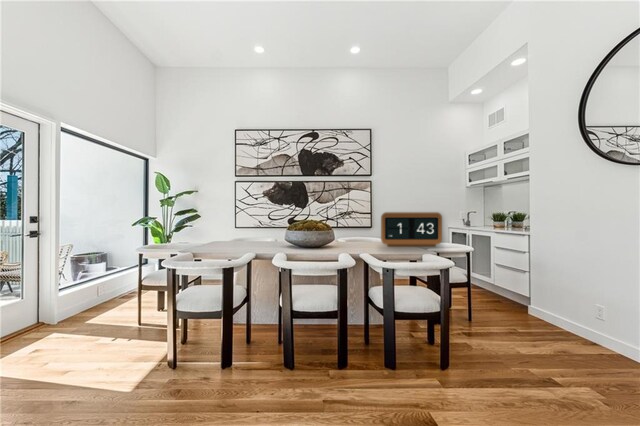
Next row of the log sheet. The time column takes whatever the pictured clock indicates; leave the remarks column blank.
1:43
